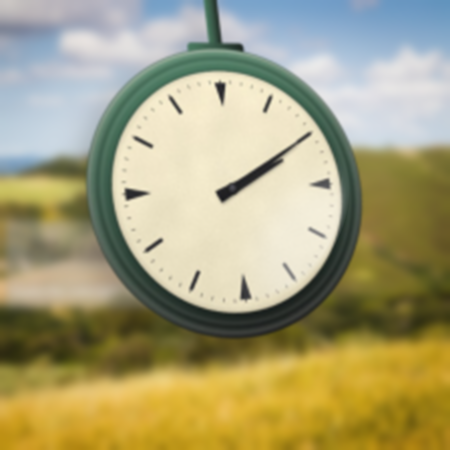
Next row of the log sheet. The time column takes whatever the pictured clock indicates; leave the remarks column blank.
2:10
